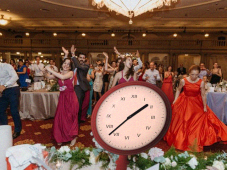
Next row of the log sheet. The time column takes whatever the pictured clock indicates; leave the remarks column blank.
1:37
